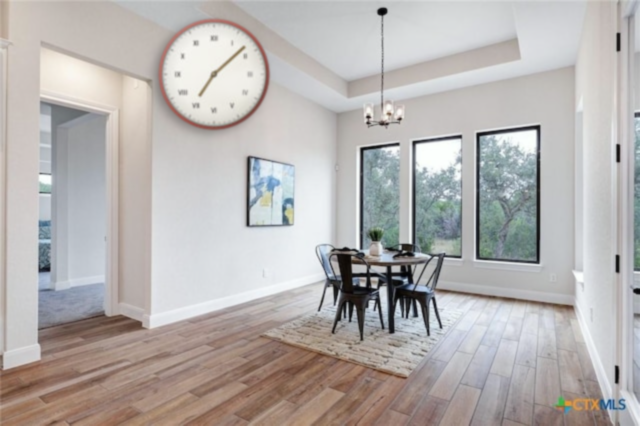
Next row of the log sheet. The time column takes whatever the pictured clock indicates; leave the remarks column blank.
7:08
